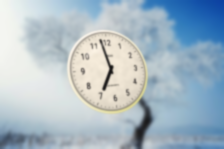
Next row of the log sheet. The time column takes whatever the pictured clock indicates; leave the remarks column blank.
6:58
